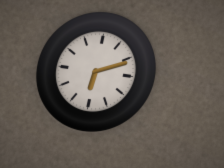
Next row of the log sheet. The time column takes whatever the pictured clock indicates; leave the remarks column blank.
6:11
